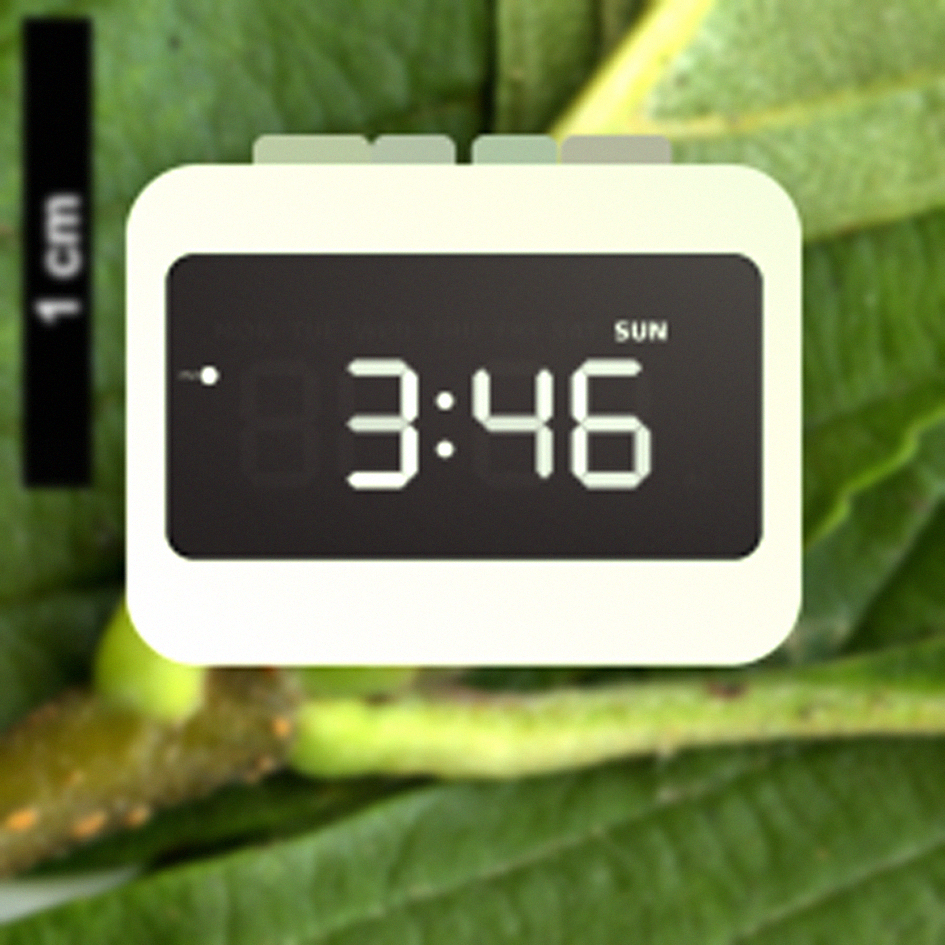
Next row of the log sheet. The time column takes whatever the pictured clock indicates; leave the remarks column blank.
3:46
